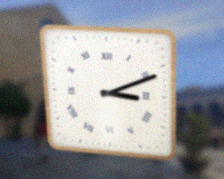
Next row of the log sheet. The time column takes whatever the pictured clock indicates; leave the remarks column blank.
3:11
